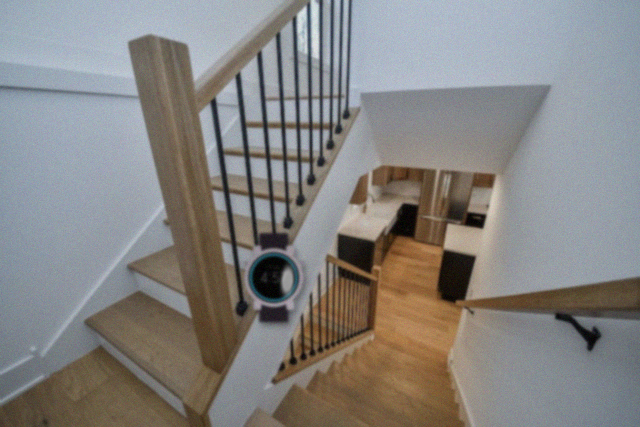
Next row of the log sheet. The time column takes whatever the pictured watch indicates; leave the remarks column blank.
4:57
